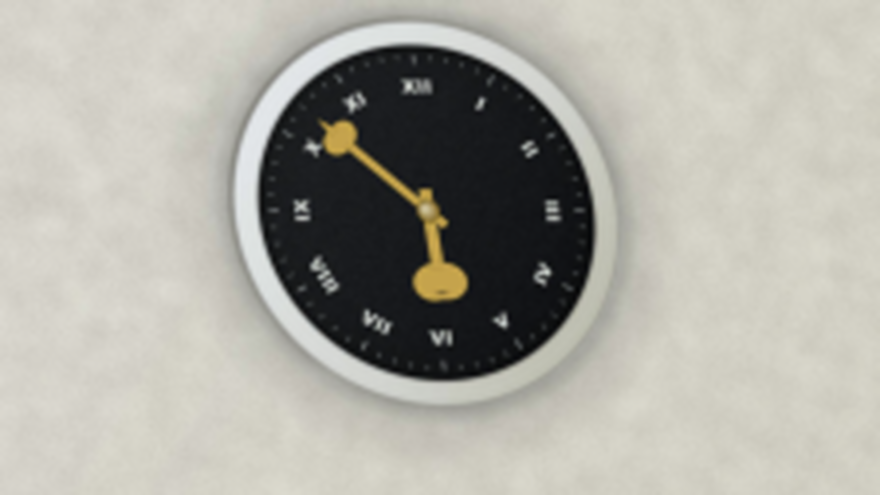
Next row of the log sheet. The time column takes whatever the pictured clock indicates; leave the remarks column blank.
5:52
